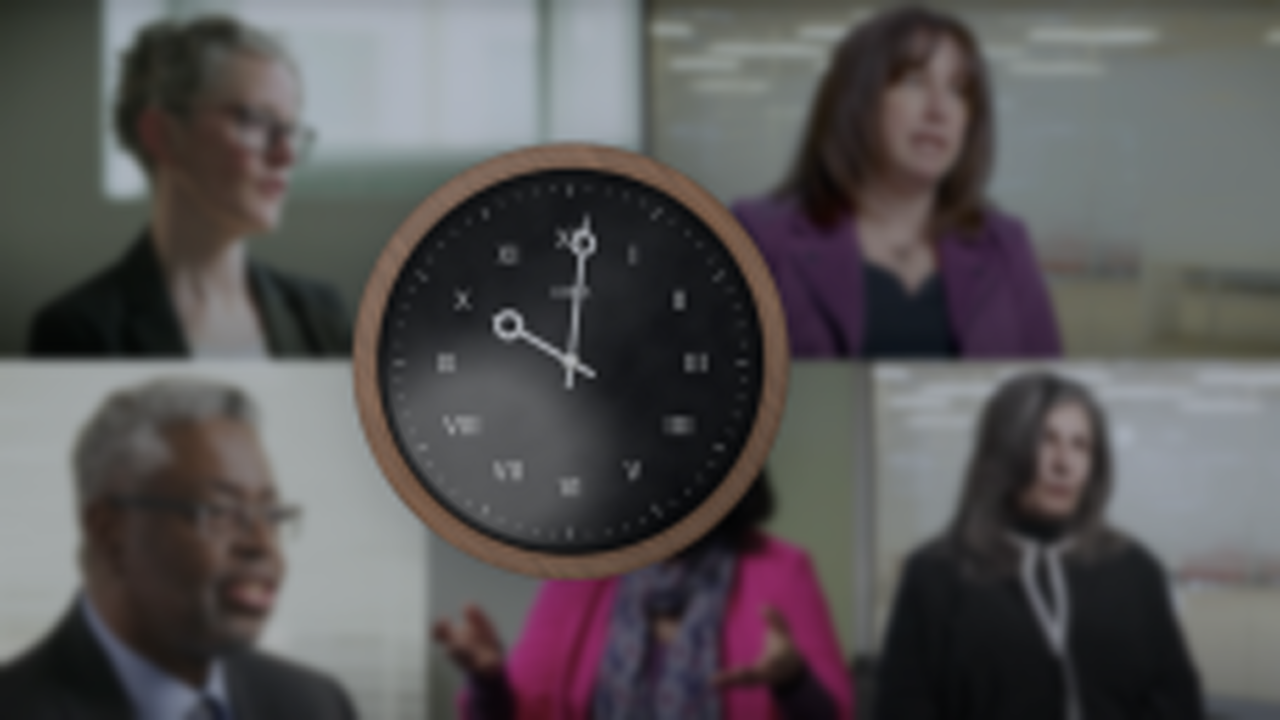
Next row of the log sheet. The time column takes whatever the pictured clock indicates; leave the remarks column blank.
10:01
